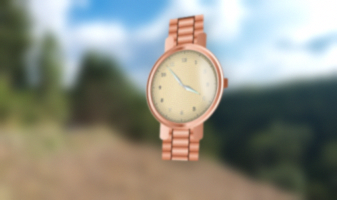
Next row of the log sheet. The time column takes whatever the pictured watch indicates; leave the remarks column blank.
3:53
